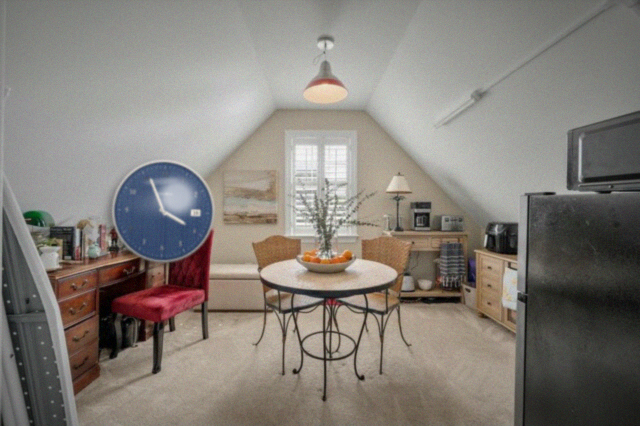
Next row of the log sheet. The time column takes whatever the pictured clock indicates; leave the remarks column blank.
3:56
